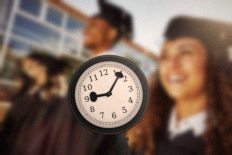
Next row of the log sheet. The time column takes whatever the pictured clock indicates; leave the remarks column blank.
9:07
